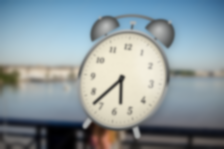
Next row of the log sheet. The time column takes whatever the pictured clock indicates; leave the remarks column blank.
5:37
